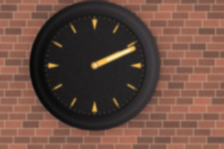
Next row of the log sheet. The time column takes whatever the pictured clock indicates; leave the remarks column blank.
2:11
